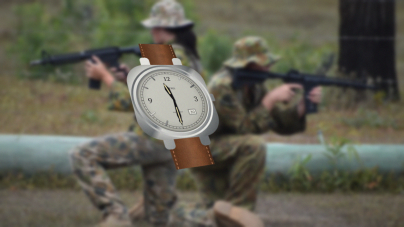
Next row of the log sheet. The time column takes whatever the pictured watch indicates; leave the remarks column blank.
11:30
